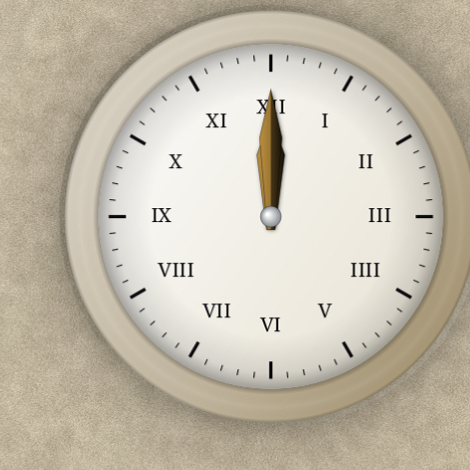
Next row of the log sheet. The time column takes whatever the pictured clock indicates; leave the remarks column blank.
12:00
